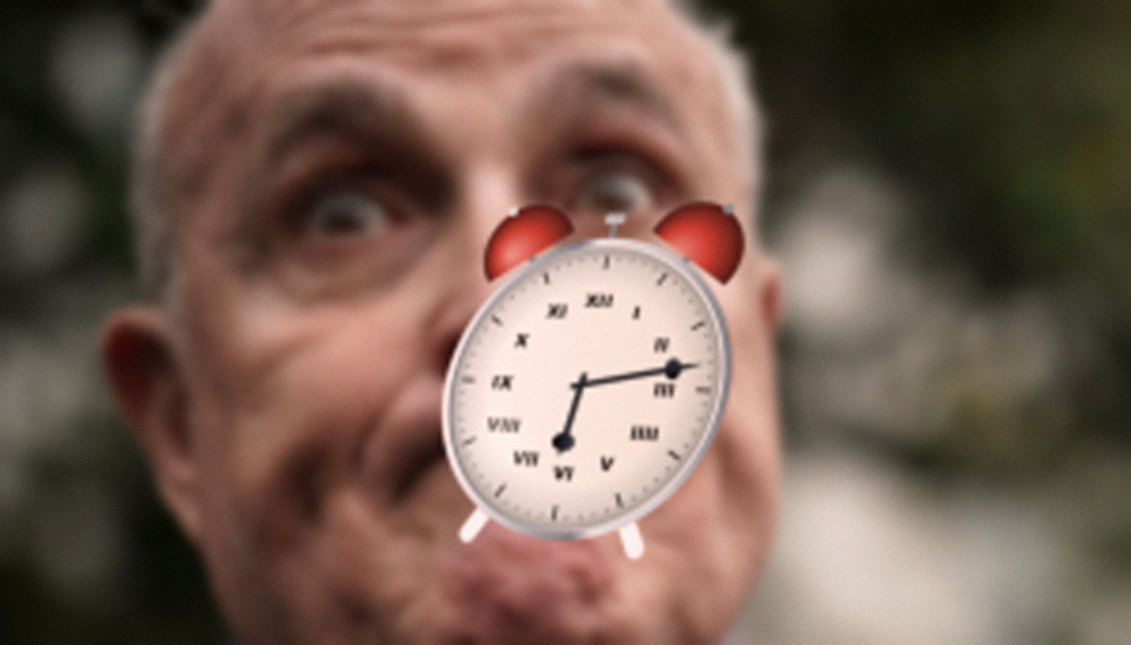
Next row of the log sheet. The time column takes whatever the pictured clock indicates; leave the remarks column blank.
6:13
